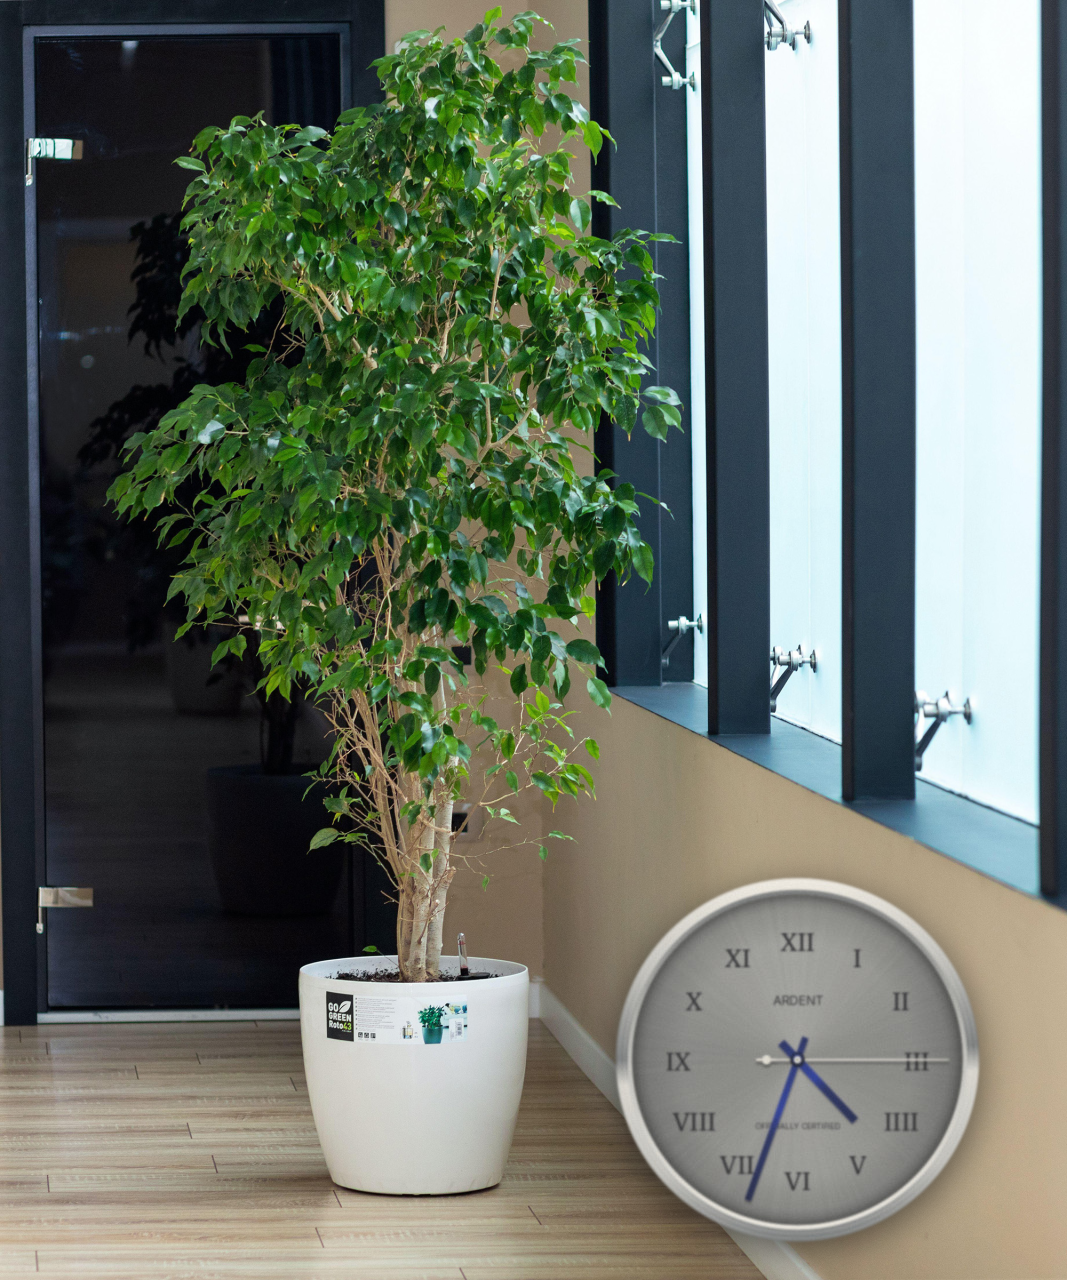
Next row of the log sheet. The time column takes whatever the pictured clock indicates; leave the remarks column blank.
4:33:15
